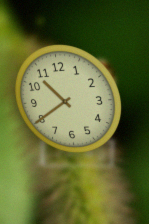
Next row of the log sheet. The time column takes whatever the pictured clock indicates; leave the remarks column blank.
10:40
